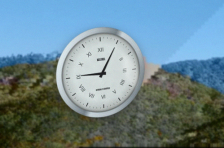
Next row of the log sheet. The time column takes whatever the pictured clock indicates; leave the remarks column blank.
9:05
